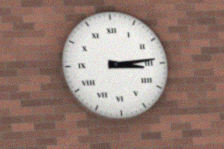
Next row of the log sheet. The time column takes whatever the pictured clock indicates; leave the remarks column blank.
3:14
